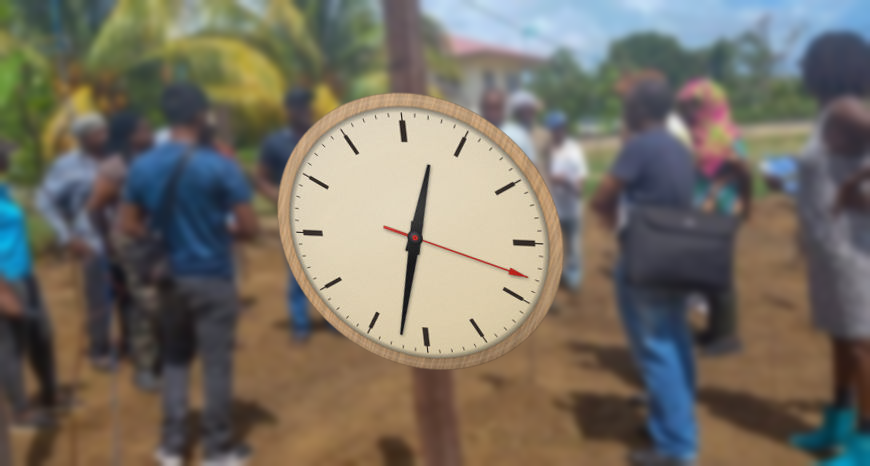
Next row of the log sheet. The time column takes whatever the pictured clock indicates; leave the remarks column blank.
12:32:18
